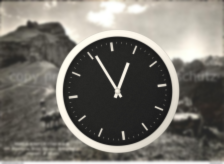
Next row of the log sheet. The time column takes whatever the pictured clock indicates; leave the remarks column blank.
12:56
